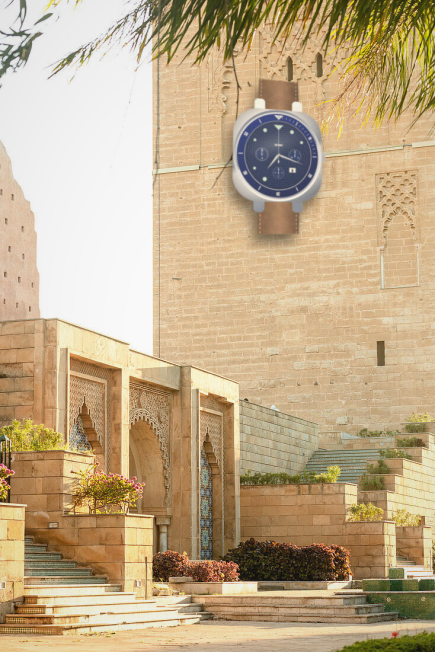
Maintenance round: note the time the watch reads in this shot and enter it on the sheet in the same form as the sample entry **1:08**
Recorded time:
**7:18**
